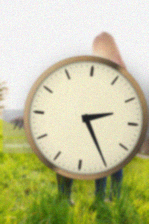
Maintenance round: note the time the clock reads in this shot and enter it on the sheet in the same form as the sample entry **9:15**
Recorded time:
**2:25**
